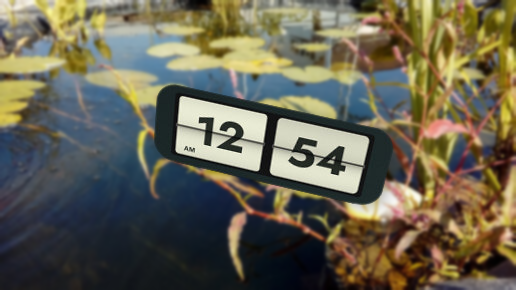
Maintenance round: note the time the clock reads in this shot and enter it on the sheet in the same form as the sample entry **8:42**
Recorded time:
**12:54**
